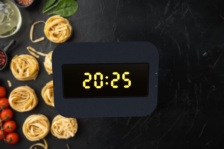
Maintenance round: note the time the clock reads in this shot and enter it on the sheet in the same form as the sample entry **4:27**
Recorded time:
**20:25**
